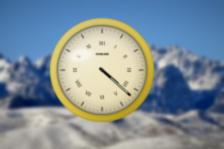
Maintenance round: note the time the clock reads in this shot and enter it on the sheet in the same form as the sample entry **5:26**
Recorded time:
**4:22**
